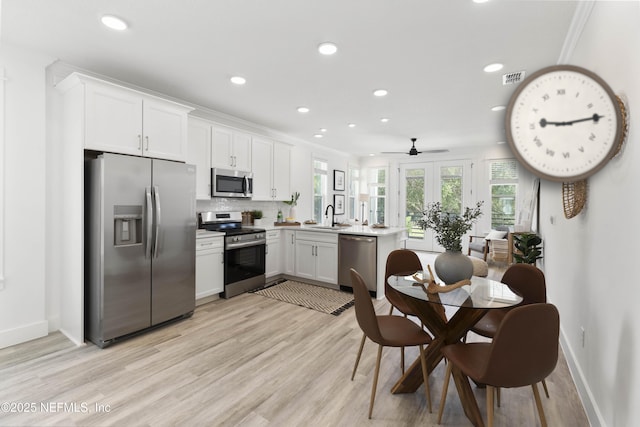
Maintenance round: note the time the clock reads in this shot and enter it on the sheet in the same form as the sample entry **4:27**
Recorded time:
**9:14**
